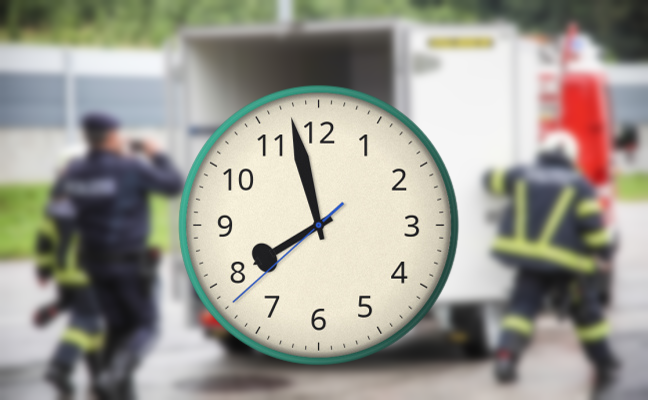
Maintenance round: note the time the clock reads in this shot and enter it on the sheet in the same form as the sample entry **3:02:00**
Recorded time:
**7:57:38**
